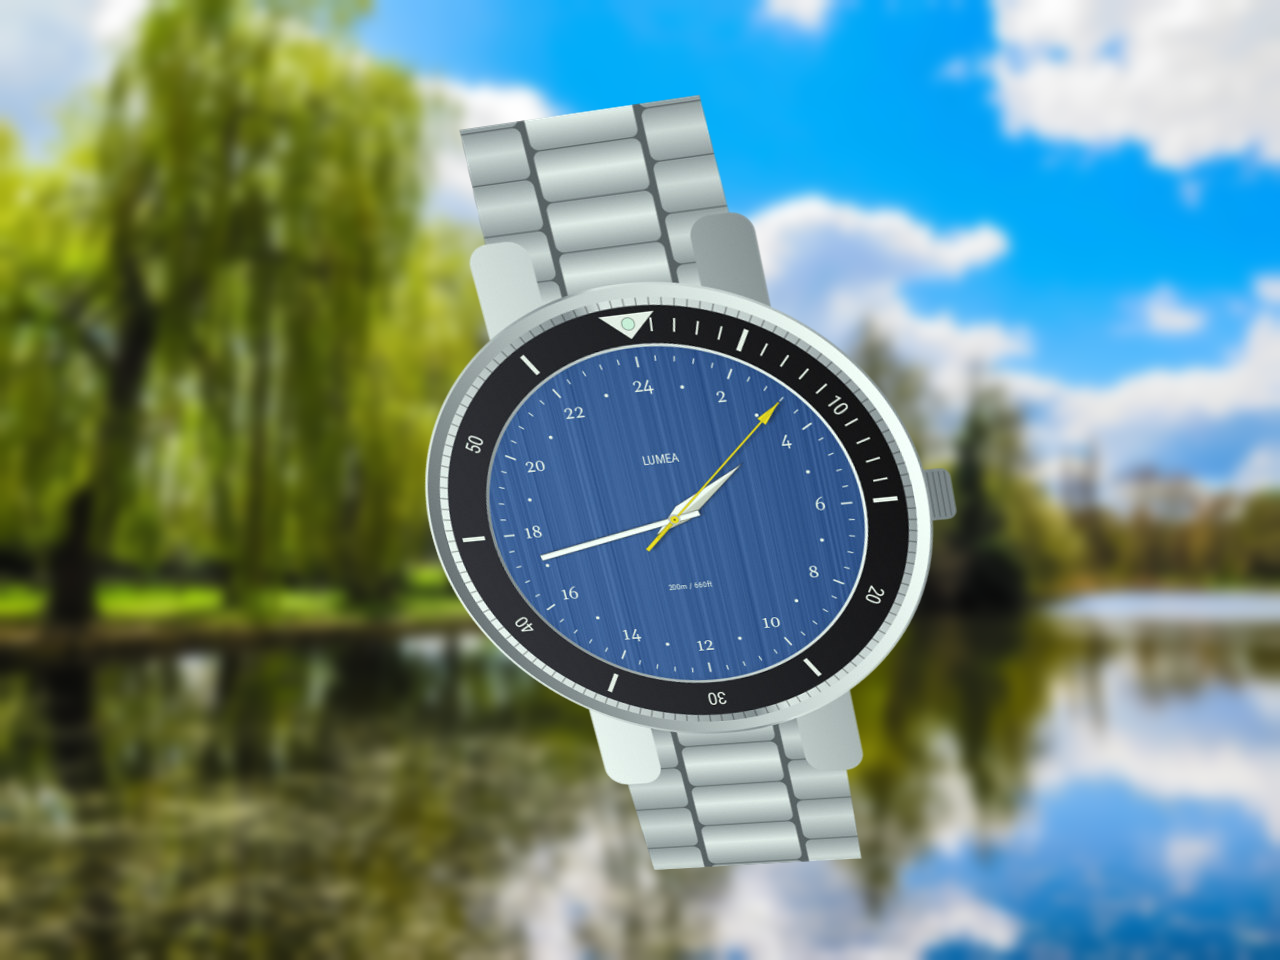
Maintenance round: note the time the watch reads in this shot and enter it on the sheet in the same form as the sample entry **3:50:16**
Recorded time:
**3:43:08**
